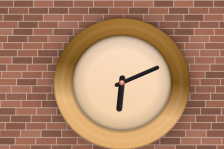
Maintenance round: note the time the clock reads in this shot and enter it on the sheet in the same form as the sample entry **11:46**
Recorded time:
**6:11**
